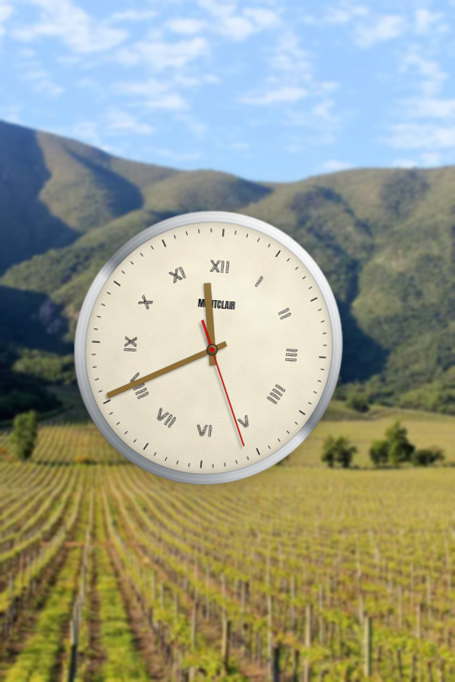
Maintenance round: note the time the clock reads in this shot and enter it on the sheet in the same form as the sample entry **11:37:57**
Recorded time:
**11:40:26**
